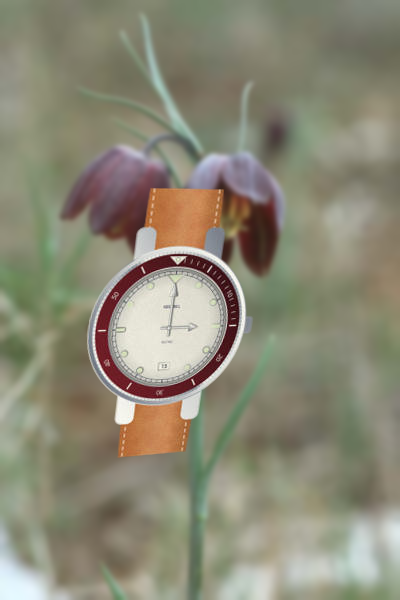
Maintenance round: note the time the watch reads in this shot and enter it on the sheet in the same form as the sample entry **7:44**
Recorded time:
**3:00**
